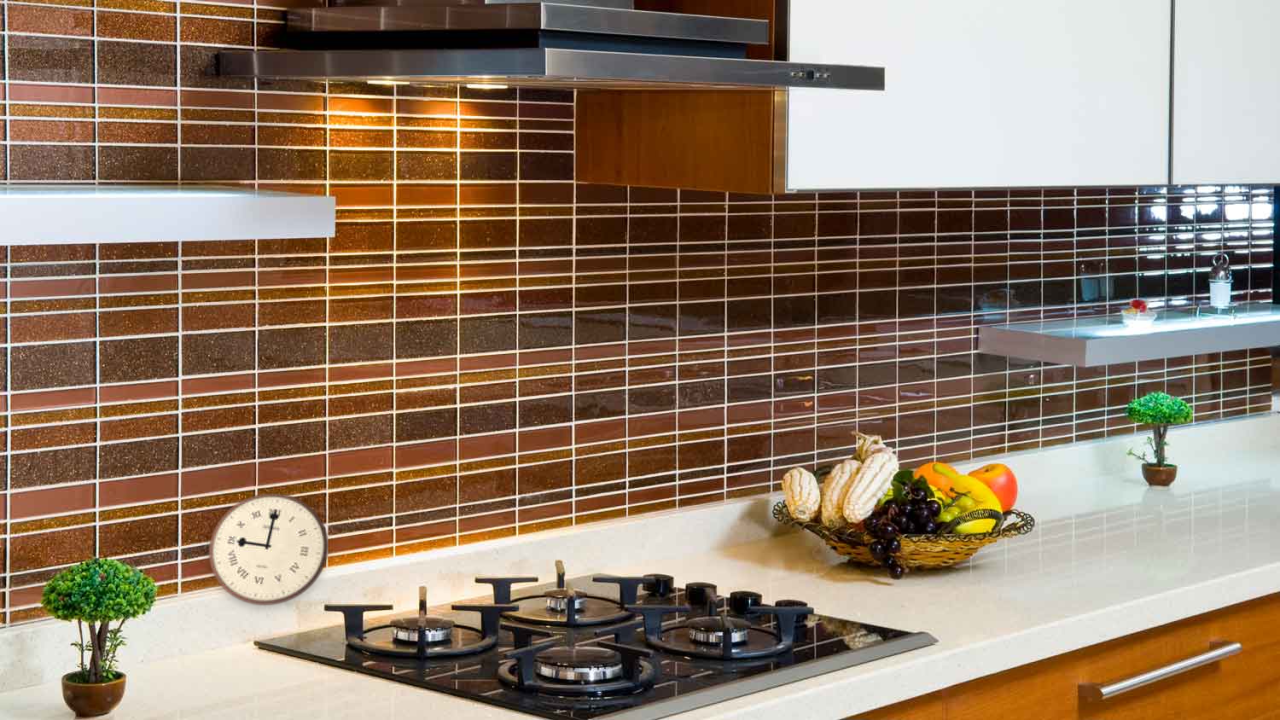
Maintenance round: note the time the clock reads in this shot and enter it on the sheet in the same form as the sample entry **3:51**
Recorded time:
**9:00**
